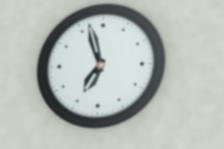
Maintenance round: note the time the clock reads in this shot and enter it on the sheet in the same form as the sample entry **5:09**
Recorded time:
**6:57**
